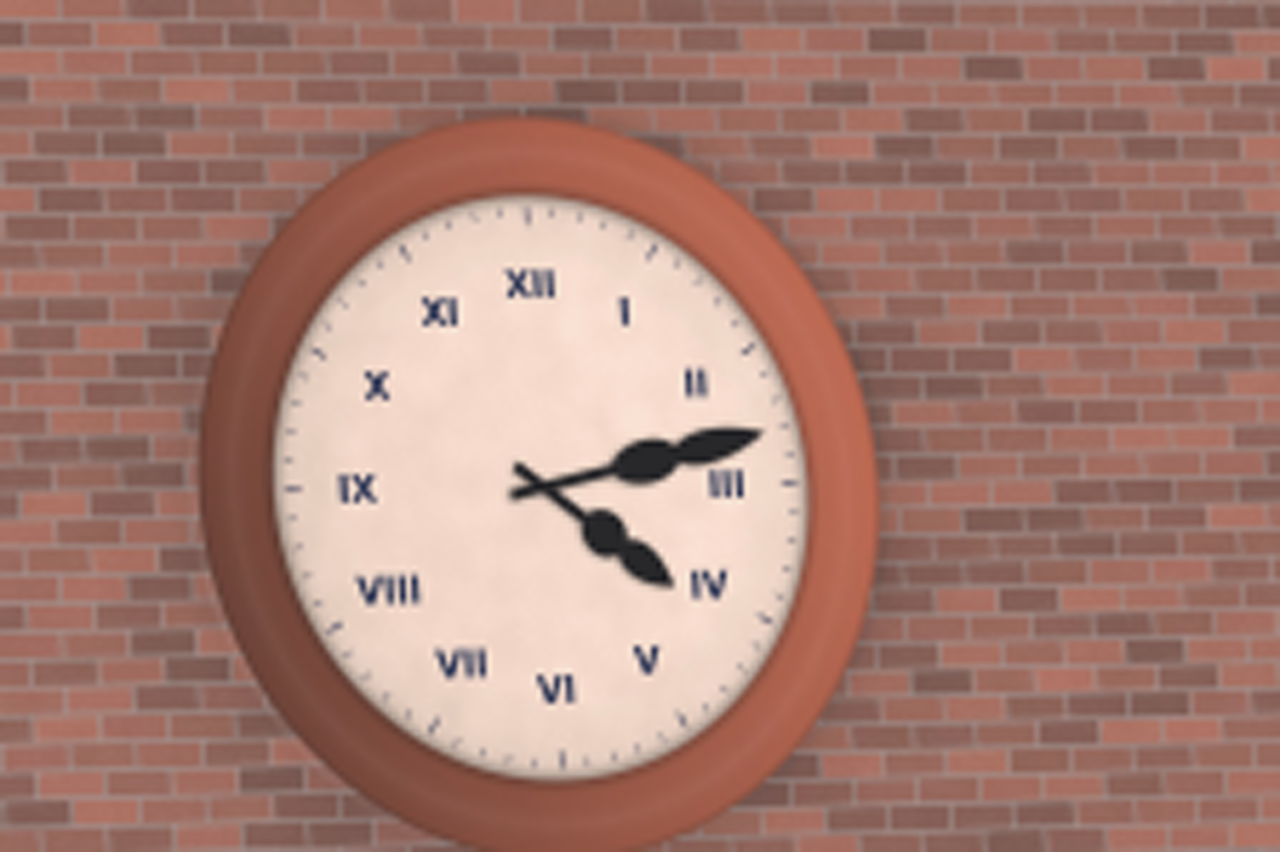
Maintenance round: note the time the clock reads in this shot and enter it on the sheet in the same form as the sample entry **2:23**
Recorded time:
**4:13**
